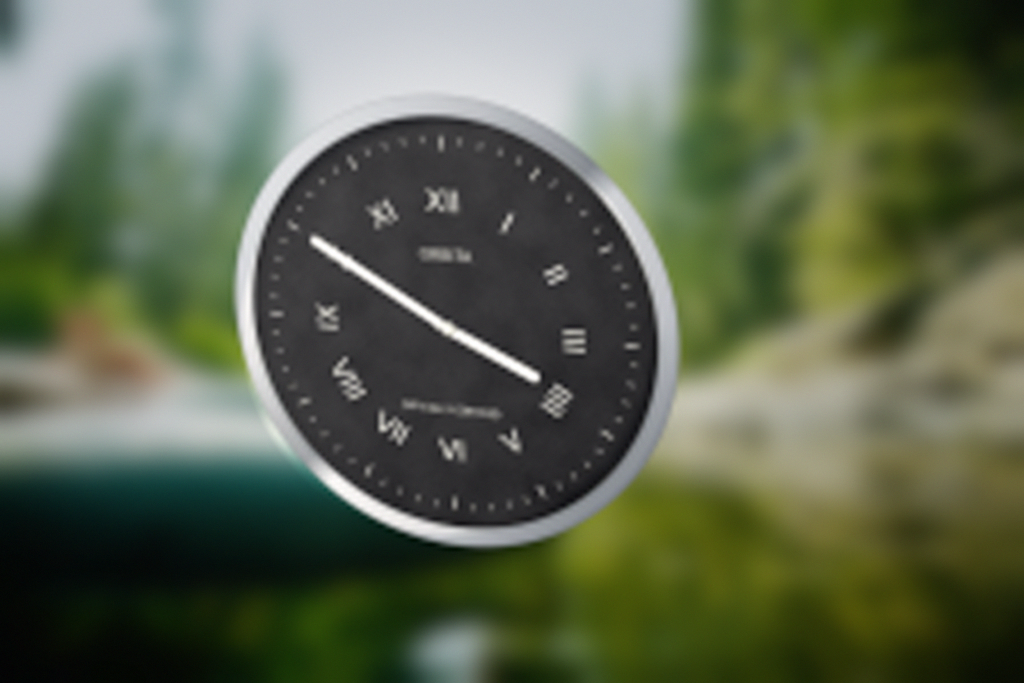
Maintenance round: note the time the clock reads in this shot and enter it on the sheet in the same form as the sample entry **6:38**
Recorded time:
**3:50**
